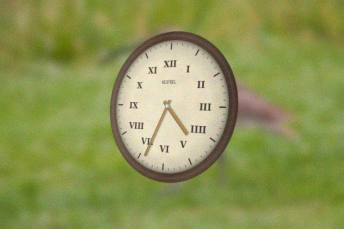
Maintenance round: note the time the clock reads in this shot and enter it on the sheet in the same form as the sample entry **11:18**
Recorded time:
**4:34**
